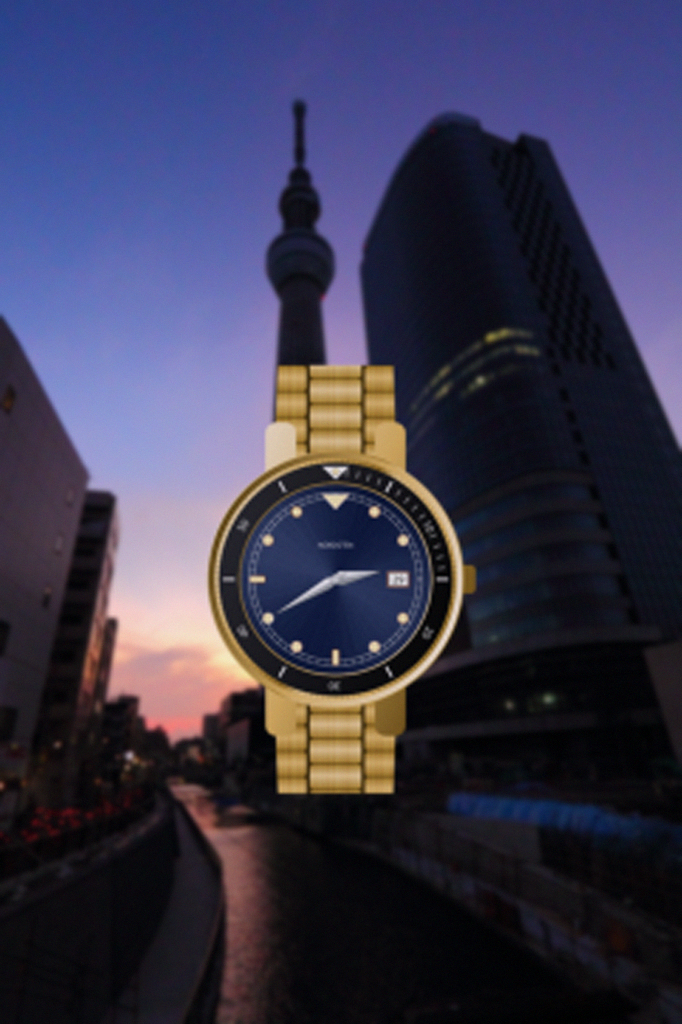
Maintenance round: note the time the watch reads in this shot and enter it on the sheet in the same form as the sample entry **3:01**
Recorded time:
**2:40**
